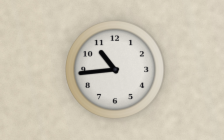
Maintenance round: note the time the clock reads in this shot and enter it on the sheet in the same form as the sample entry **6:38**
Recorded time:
**10:44**
